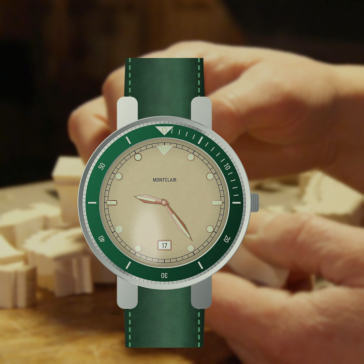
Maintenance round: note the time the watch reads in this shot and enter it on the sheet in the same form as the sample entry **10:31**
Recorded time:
**9:24**
